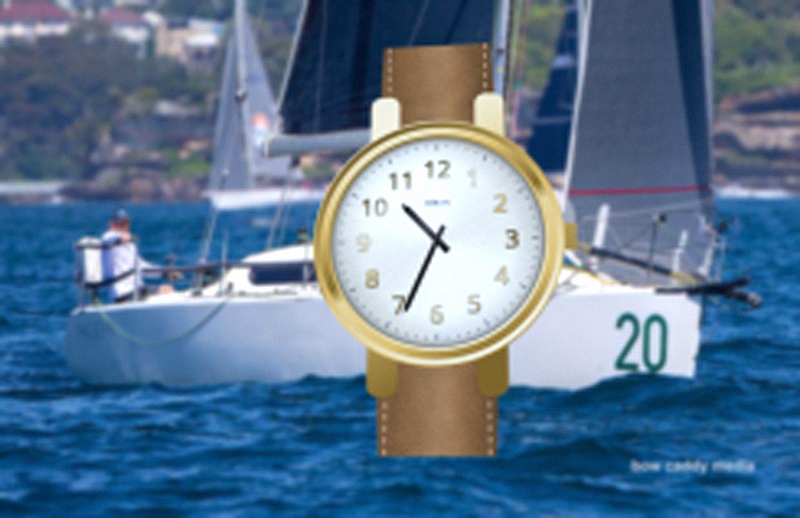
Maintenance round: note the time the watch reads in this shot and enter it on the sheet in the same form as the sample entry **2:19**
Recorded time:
**10:34**
